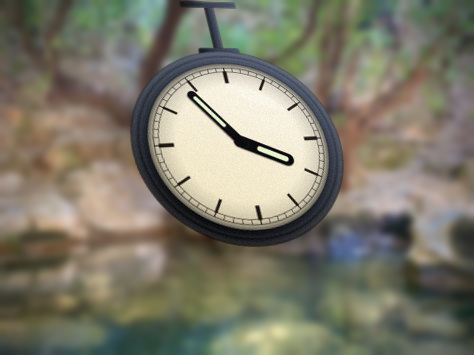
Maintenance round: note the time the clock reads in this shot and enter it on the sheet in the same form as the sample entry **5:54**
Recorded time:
**3:54**
